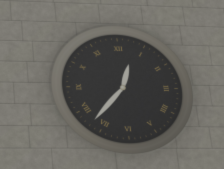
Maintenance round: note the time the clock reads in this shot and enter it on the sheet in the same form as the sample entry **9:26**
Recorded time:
**12:37**
